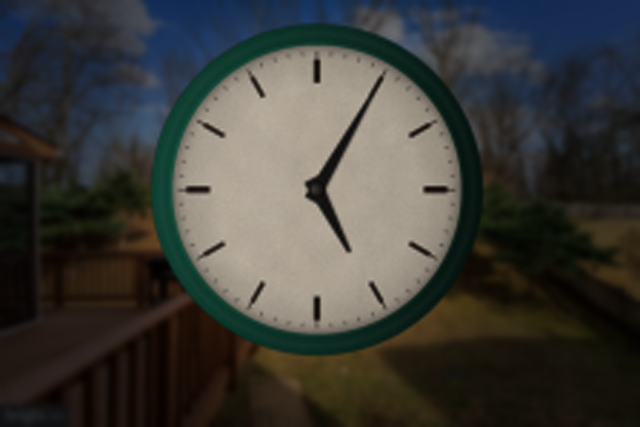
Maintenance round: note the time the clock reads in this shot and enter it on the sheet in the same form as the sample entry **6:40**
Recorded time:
**5:05**
